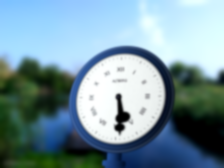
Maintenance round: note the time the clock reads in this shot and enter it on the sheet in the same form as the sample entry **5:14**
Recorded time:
**5:29**
